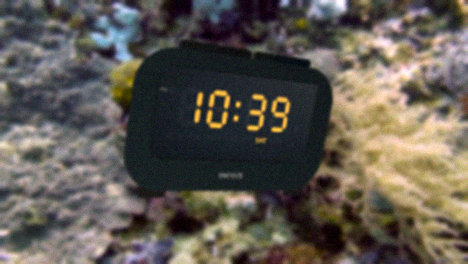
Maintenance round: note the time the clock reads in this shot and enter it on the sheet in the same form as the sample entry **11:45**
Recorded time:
**10:39**
